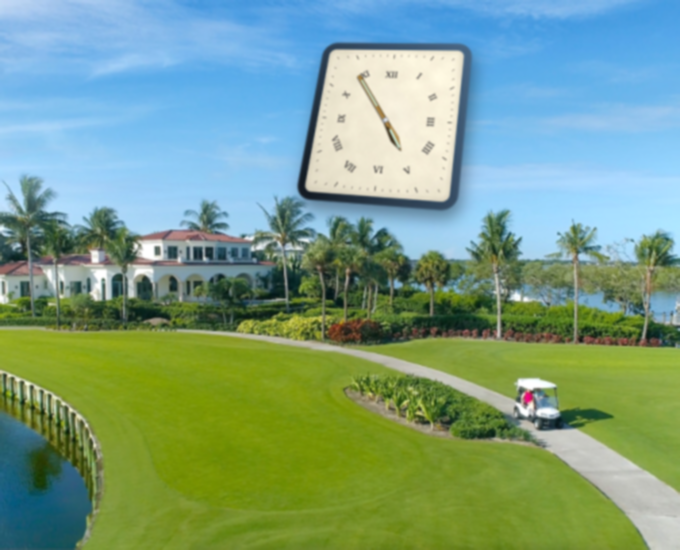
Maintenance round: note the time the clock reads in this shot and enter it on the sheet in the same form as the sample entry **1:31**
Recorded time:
**4:54**
